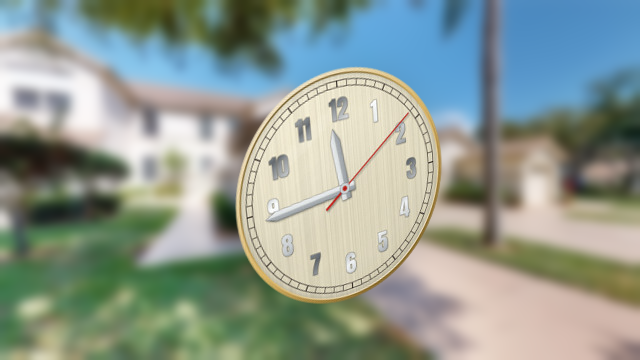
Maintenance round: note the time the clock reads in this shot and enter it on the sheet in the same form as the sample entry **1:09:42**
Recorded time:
**11:44:09**
